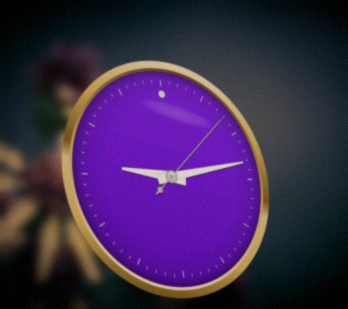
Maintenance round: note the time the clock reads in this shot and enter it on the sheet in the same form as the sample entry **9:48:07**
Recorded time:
**9:13:08**
